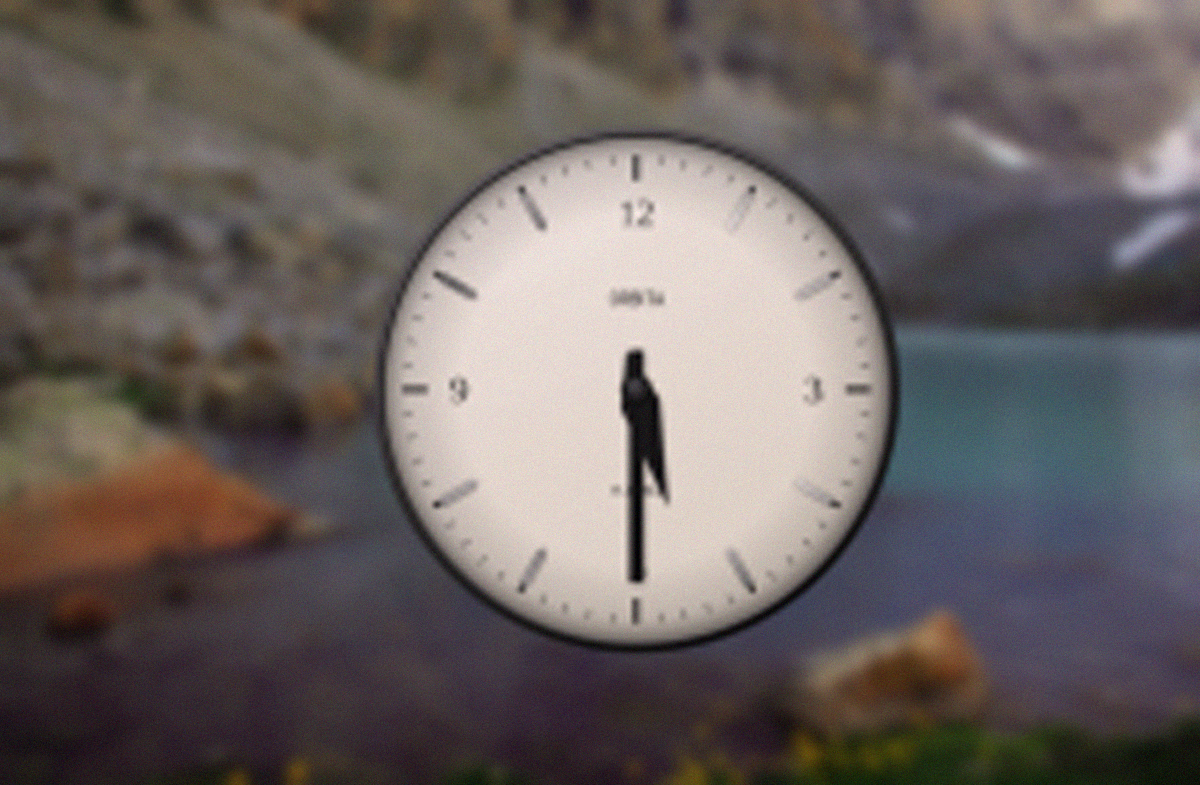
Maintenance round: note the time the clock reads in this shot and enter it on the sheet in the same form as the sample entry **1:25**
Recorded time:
**5:30**
